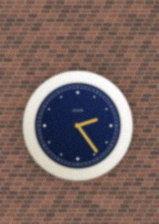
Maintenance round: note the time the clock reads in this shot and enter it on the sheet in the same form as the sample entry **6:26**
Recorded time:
**2:24**
